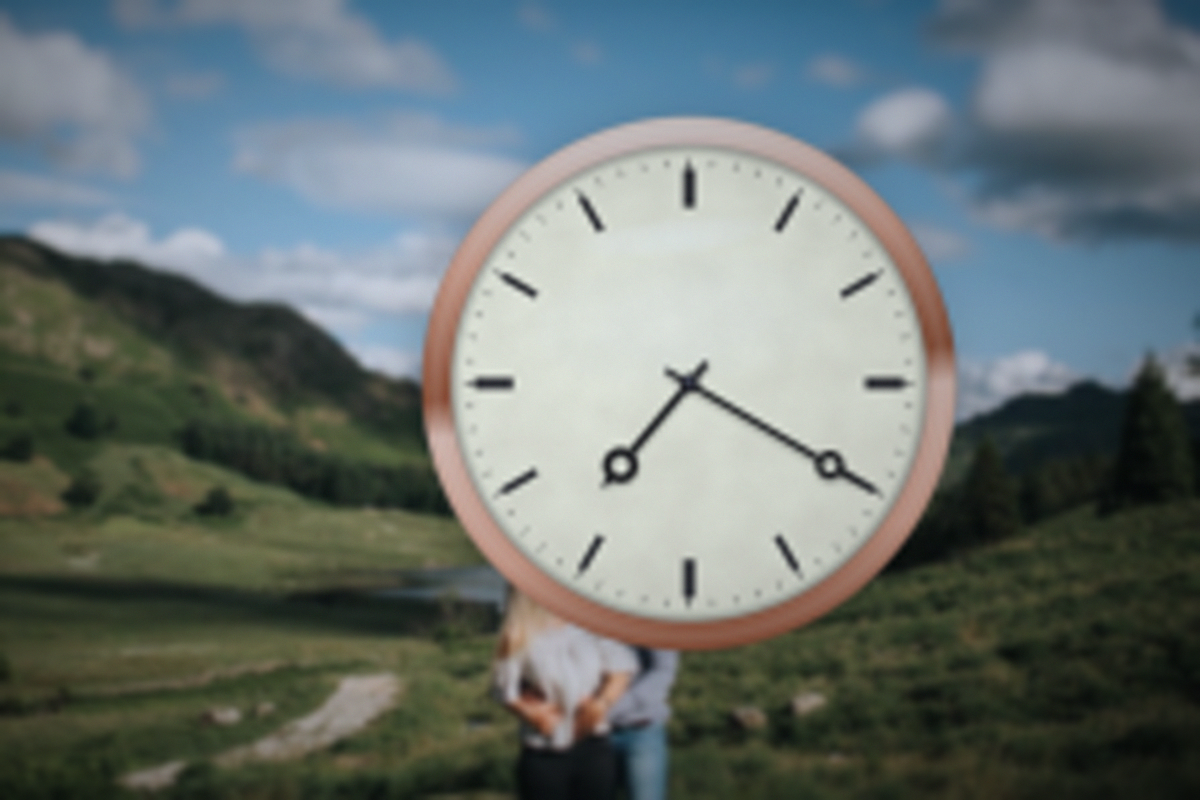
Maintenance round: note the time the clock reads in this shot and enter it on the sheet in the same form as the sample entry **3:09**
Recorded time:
**7:20**
